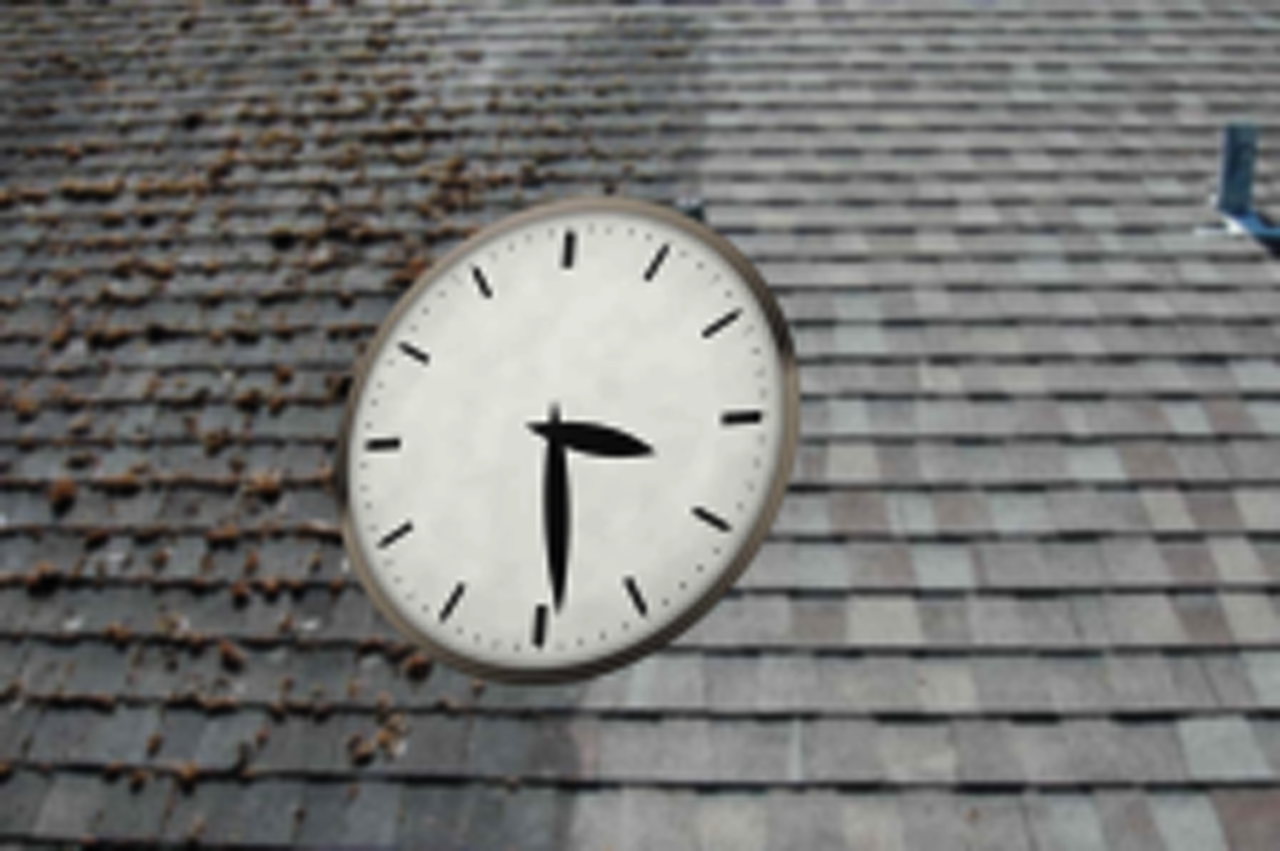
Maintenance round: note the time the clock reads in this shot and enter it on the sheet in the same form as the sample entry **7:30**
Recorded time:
**3:29**
